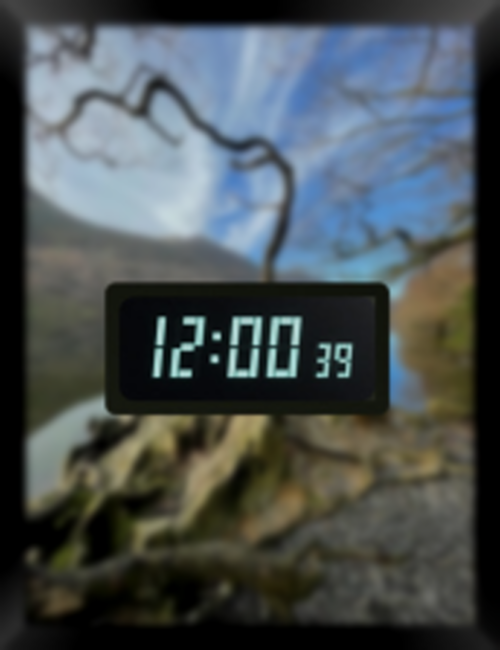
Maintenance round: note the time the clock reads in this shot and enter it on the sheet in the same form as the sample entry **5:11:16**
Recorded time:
**12:00:39**
